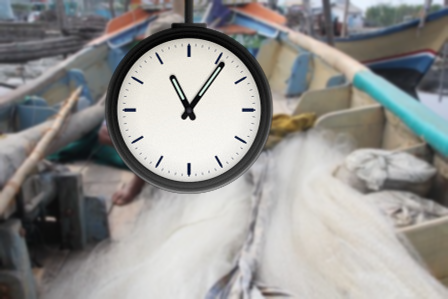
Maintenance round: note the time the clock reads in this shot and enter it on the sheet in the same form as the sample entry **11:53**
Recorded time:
**11:06**
